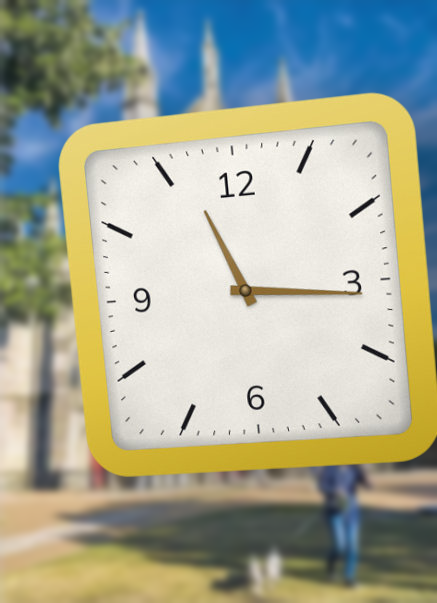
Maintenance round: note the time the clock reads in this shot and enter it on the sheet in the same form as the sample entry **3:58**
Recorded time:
**11:16**
